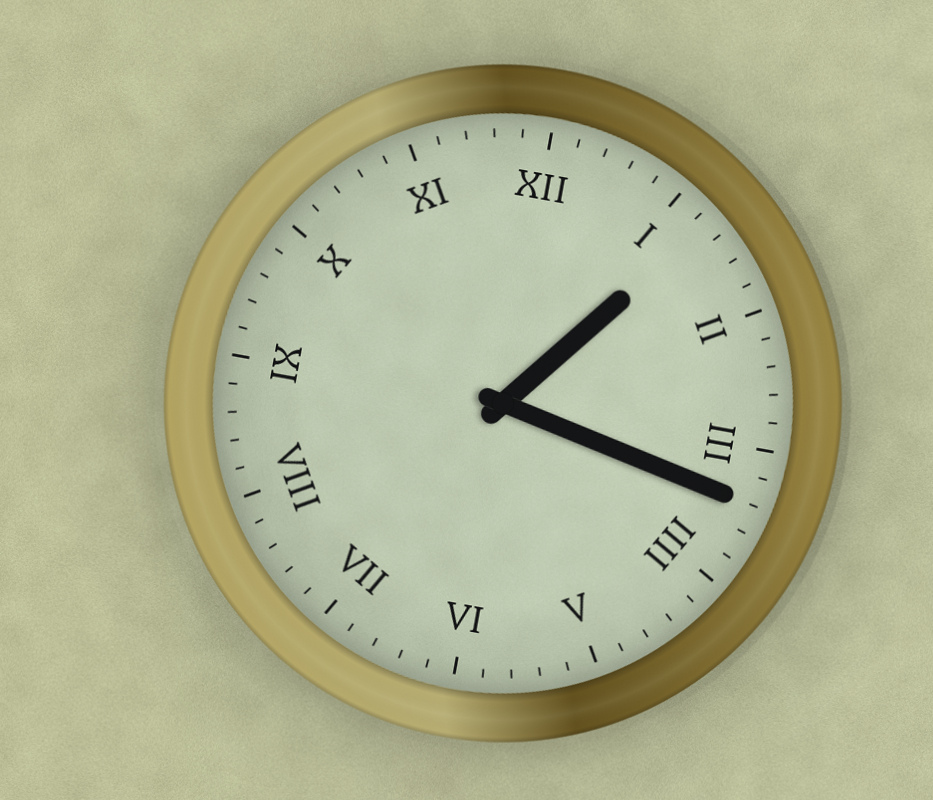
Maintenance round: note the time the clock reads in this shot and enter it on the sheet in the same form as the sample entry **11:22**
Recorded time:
**1:17**
